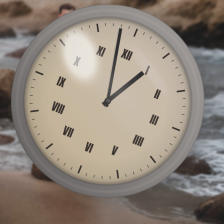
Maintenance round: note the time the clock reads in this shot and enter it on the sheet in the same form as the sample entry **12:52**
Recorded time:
**12:58**
